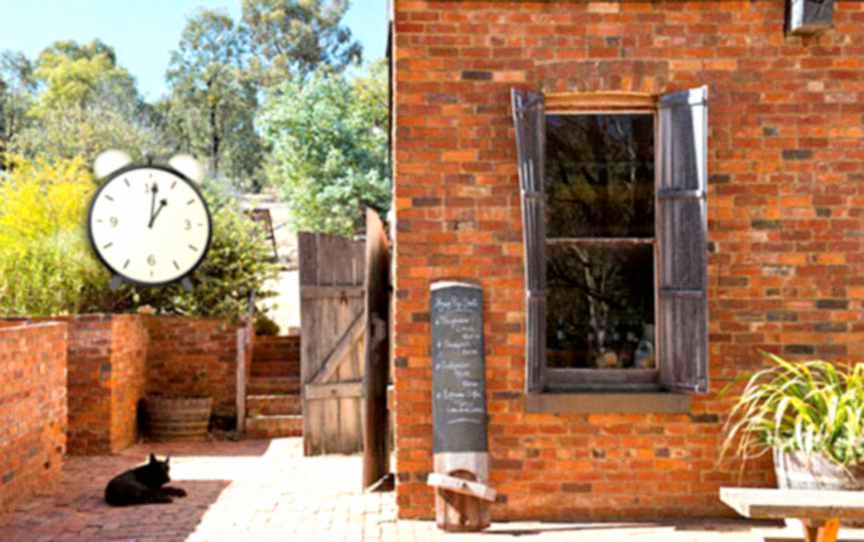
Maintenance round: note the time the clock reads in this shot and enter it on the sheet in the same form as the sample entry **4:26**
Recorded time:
**1:01**
